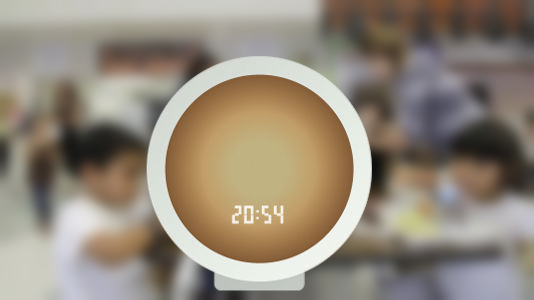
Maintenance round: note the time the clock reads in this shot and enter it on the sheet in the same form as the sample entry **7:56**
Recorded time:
**20:54**
